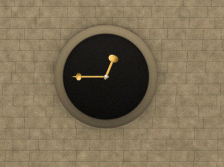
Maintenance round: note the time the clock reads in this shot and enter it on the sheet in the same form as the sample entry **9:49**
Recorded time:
**12:45**
